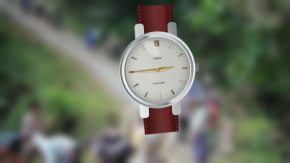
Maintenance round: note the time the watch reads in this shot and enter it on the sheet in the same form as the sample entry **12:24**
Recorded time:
**2:45**
